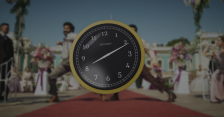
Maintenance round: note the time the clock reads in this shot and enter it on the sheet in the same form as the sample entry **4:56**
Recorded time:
**8:11**
